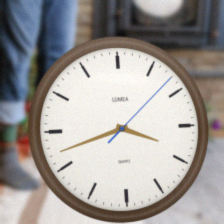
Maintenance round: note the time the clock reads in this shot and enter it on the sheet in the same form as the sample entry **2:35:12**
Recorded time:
**3:42:08**
